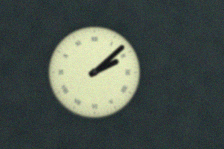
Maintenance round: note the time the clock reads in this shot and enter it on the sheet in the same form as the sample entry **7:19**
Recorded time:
**2:08**
